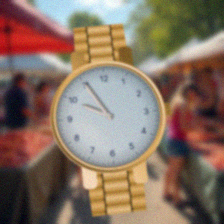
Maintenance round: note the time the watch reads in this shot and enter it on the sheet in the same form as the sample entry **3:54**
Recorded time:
**9:55**
